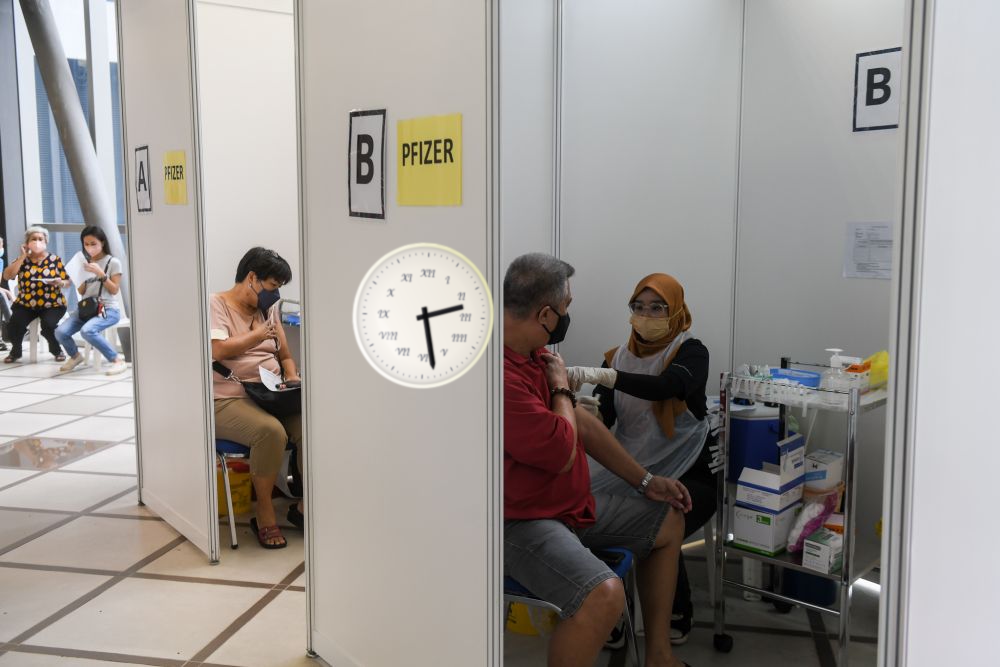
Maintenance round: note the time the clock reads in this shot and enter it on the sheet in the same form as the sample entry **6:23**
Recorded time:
**2:28**
